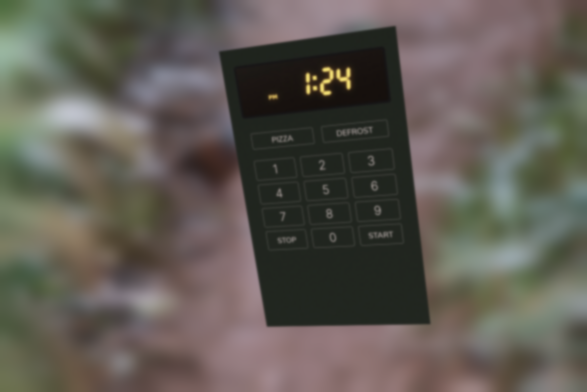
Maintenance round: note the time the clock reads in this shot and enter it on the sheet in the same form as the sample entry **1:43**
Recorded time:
**1:24**
